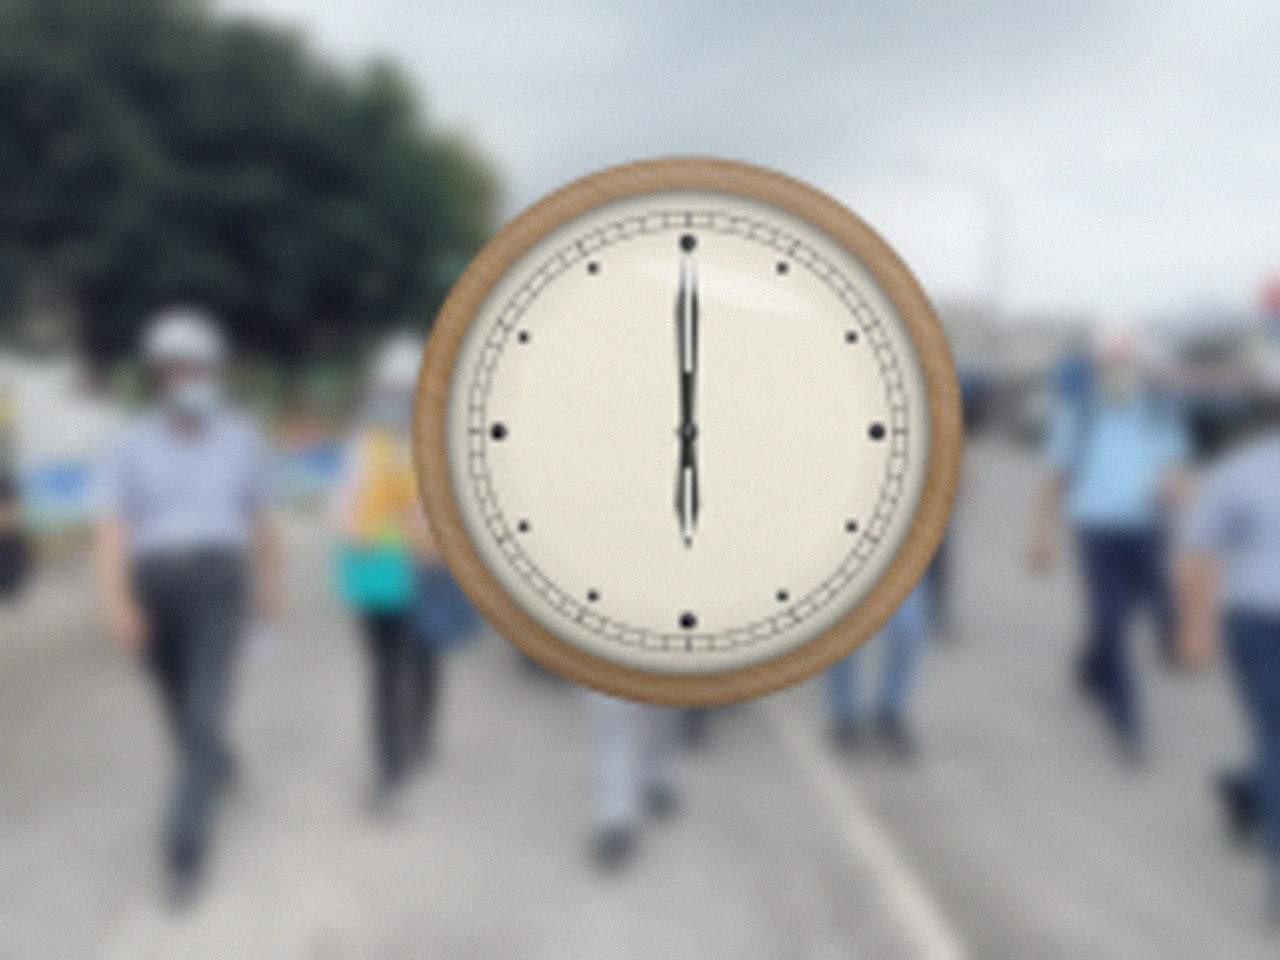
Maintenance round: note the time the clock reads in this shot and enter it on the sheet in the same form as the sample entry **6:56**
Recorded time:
**6:00**
